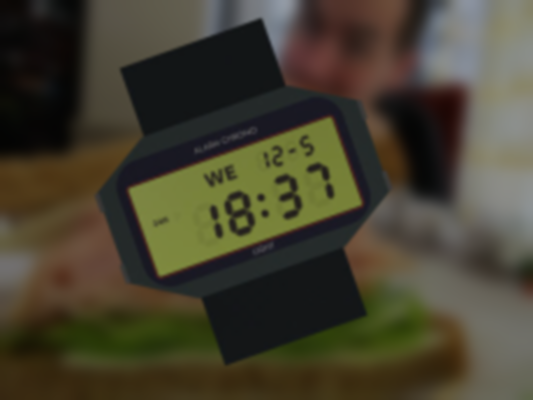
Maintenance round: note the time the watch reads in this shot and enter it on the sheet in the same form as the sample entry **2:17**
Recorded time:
**18:37**
